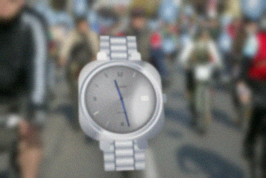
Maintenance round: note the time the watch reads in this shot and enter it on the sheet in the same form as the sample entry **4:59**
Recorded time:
**11:28**
